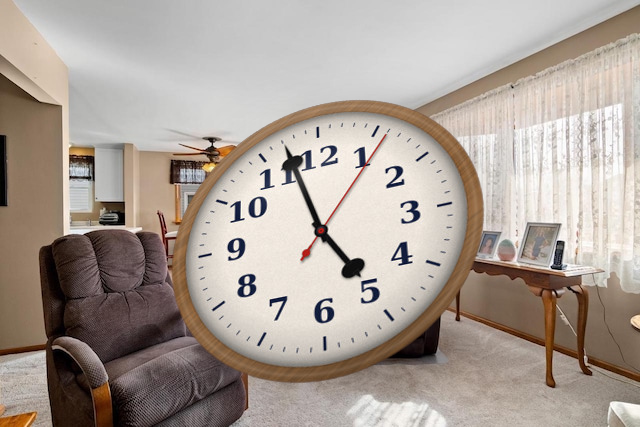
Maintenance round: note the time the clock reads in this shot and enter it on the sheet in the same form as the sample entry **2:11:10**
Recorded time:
**4:57:06**
